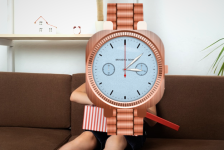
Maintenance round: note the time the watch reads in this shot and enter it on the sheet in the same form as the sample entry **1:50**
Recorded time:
**3:08**
